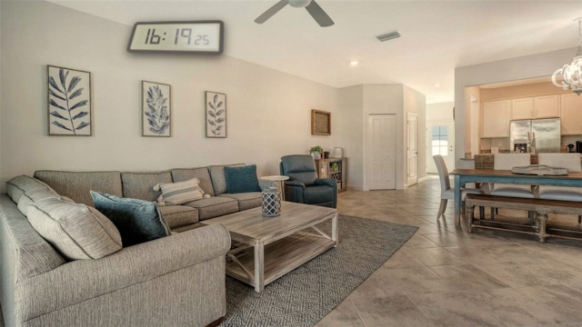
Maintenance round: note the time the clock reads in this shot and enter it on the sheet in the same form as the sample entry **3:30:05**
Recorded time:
**16:19:25**
